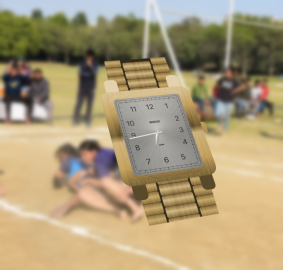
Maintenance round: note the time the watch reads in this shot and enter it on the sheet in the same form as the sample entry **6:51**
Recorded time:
**6:44**
